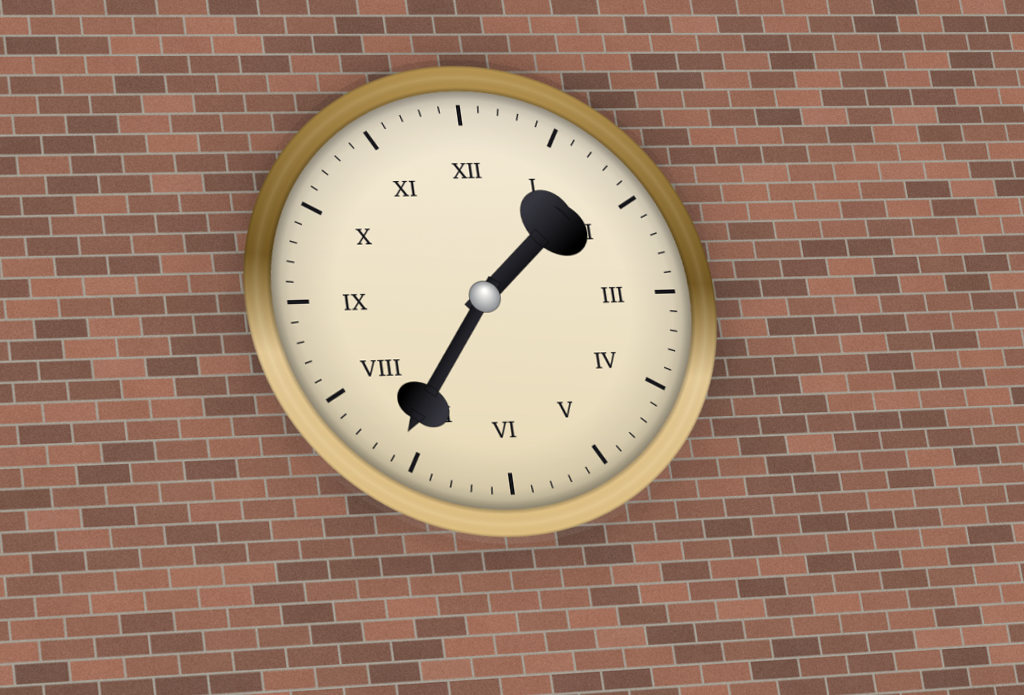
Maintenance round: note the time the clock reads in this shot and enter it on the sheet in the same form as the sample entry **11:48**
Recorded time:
**1:36**
